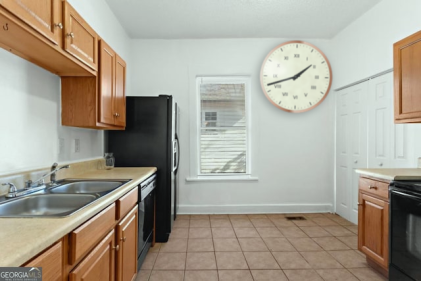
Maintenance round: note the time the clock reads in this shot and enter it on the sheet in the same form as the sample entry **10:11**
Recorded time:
**1:42**
